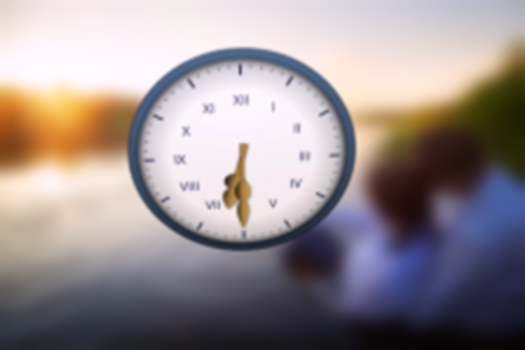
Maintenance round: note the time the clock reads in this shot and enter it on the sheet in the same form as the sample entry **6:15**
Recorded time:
**6:30**
